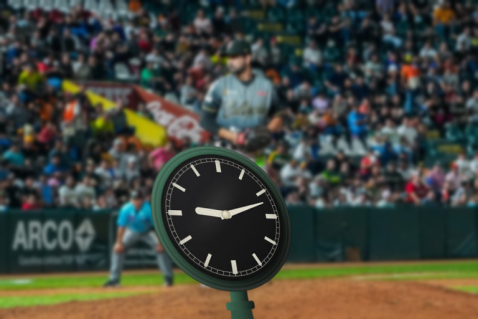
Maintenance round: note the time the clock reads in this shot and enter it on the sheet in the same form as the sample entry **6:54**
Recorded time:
**9:12**
